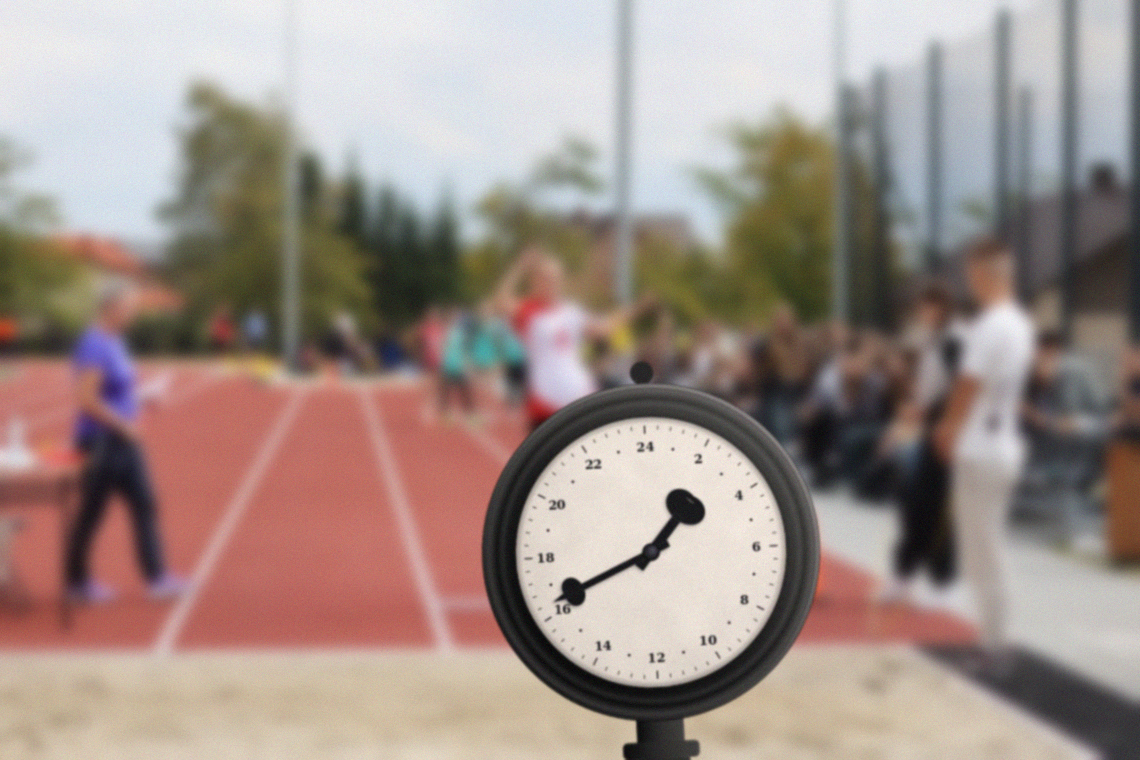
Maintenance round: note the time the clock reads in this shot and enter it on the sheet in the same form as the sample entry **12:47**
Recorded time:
**2:41**
